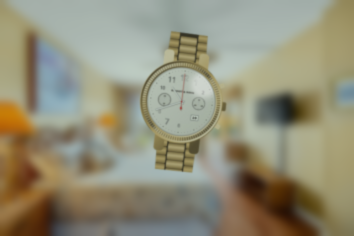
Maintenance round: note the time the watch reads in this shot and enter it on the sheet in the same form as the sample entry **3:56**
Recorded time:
**10:41**
